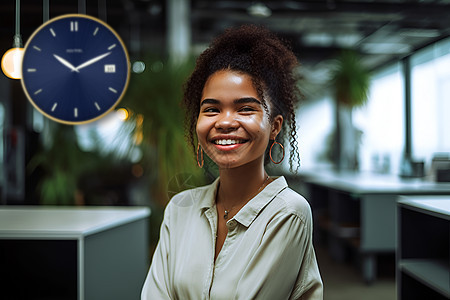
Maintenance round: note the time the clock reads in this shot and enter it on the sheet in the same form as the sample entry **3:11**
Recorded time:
**10:11**
